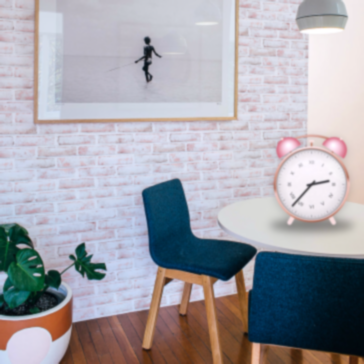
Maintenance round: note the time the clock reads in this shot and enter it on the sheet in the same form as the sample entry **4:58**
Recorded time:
**2:37**
